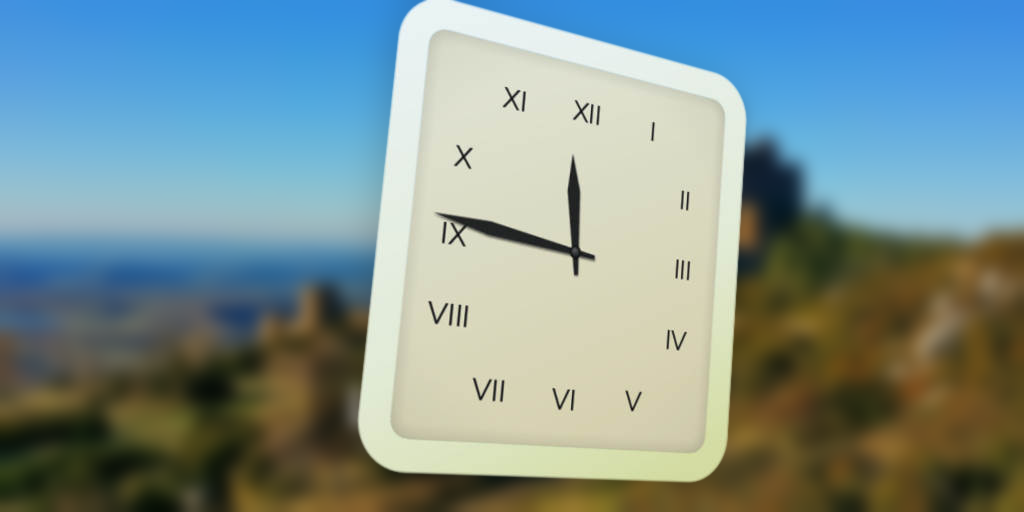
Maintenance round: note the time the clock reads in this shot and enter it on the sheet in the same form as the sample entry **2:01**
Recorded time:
**11:46**
